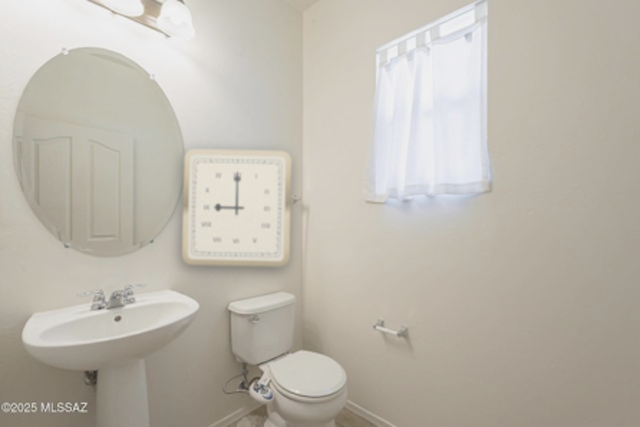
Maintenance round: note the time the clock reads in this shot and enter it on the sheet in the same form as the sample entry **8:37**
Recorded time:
**9:00**
